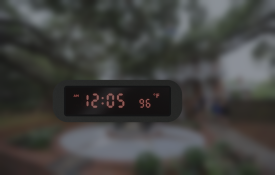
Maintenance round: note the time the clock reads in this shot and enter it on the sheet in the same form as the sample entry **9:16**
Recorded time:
**12:05**
